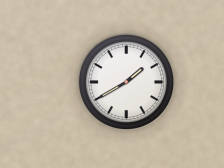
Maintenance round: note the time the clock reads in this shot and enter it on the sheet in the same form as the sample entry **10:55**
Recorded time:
**1:40**
